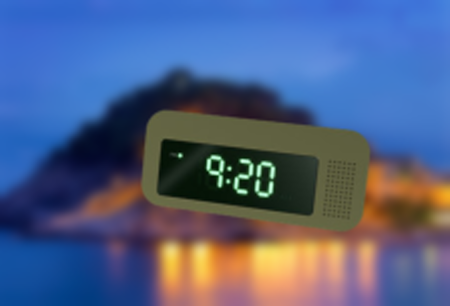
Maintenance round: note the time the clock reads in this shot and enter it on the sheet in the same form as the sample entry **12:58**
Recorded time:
**9:20**
